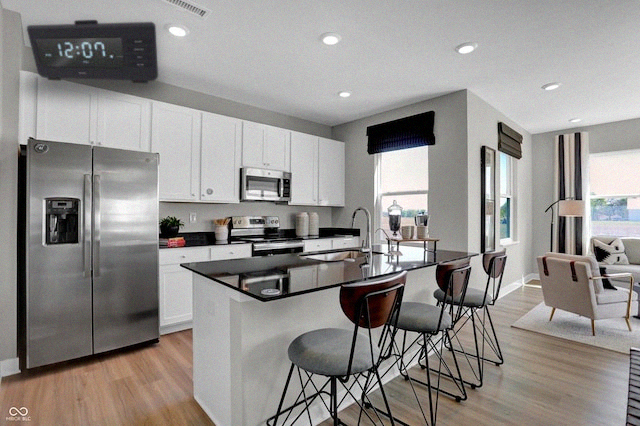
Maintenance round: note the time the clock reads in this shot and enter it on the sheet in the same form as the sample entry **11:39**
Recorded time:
**12:07**
